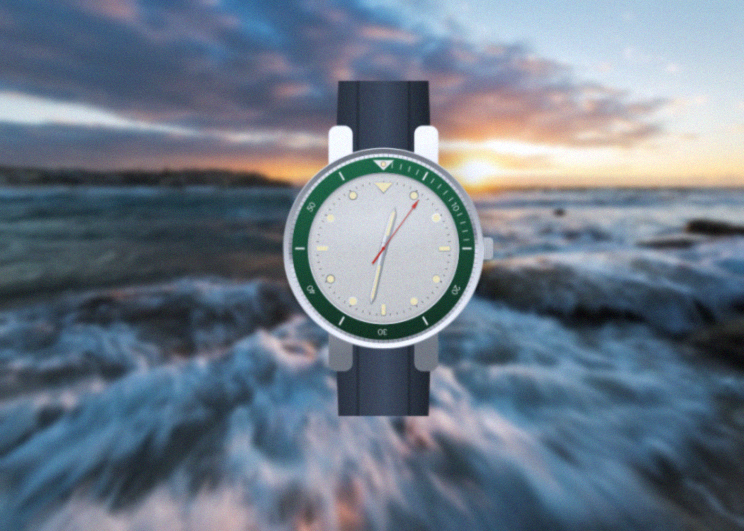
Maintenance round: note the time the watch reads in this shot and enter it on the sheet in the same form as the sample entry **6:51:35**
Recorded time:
**12:32:06**
